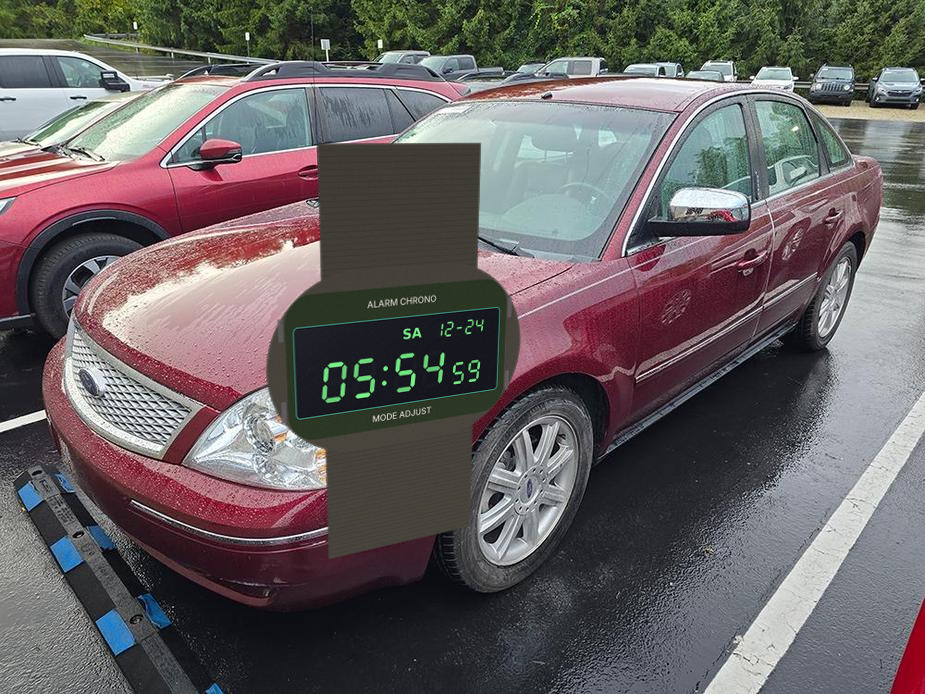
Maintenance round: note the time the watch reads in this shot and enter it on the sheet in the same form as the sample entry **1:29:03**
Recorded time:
**5:54:59**
